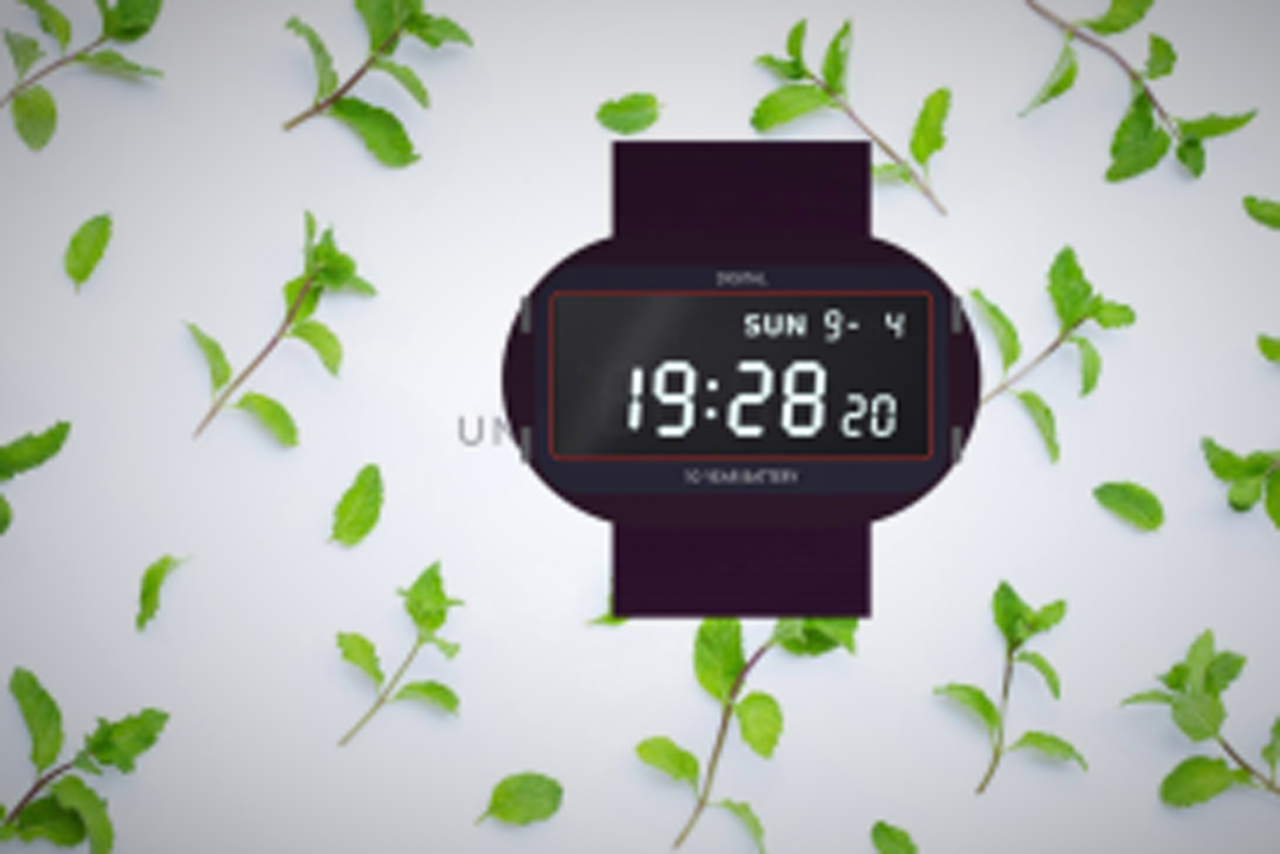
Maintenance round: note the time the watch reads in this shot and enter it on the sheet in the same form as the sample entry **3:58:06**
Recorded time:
**19:28:20**
